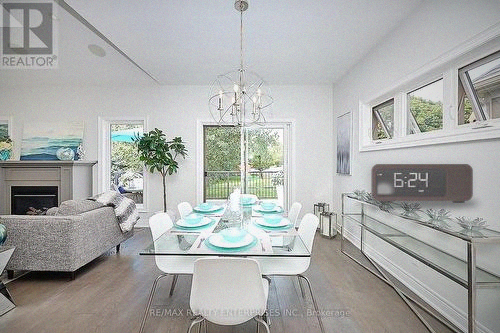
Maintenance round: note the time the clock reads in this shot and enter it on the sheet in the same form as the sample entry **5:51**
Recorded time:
**6:24**
